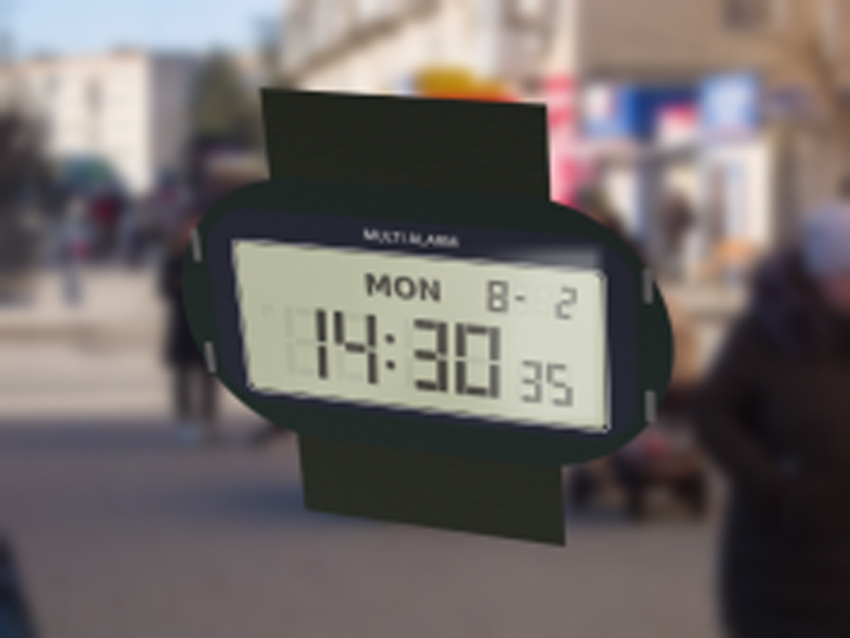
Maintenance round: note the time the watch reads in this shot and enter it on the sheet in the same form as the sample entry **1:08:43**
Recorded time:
**14:30:35**
